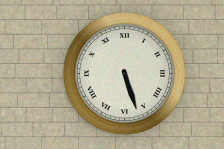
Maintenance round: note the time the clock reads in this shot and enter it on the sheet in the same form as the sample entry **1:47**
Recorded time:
**5:27**
